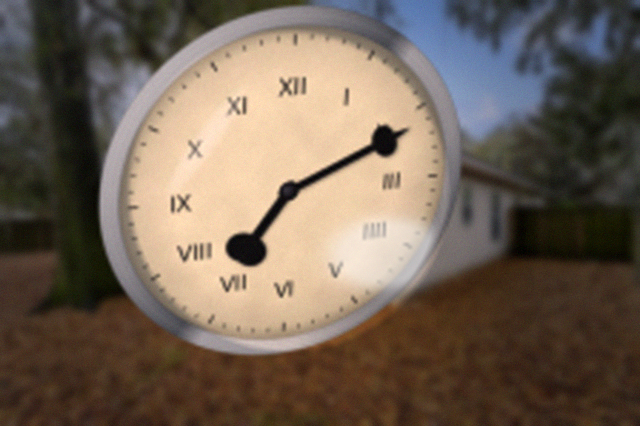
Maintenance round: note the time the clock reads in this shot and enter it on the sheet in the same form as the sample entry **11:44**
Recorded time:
**7:11**
